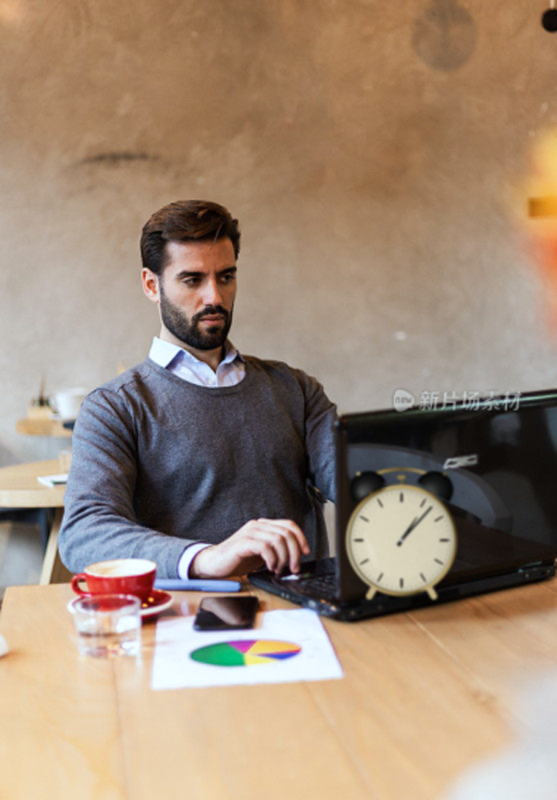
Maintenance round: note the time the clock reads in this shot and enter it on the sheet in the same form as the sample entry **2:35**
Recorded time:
**1:07**
